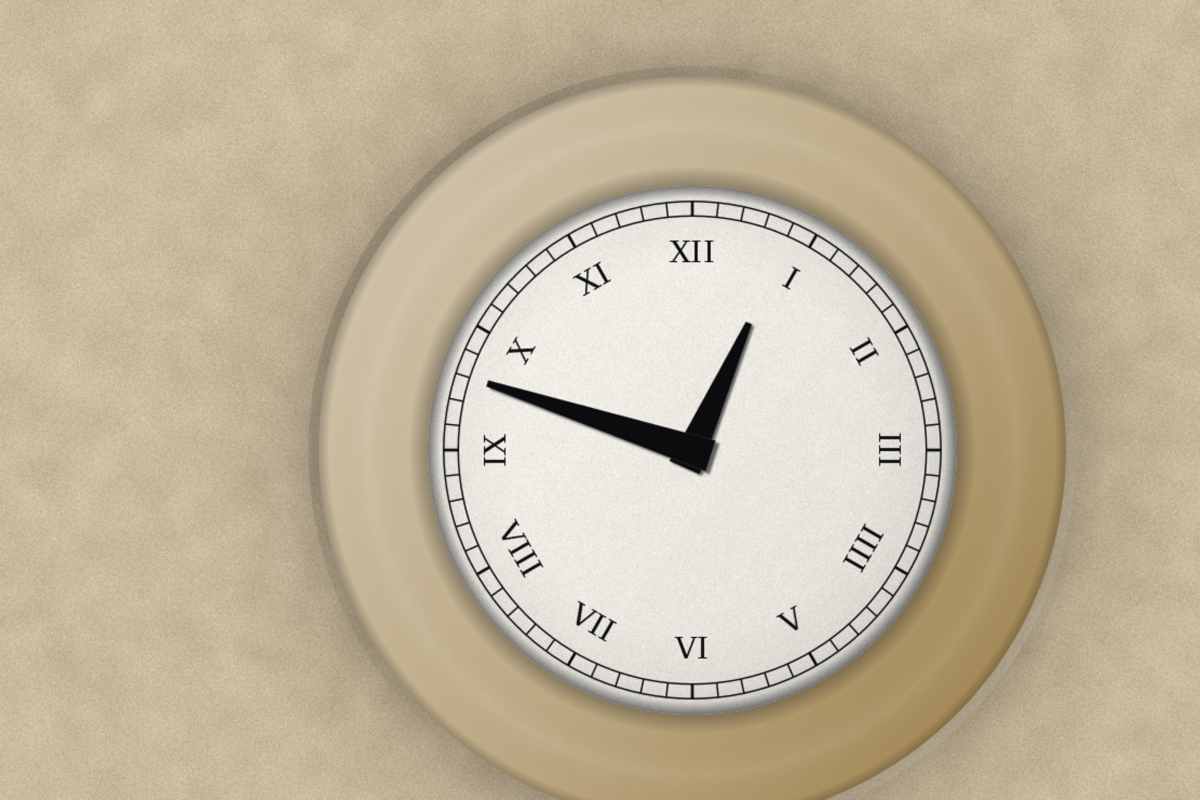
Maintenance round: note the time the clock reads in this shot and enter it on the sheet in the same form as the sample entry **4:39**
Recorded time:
**12:48**
